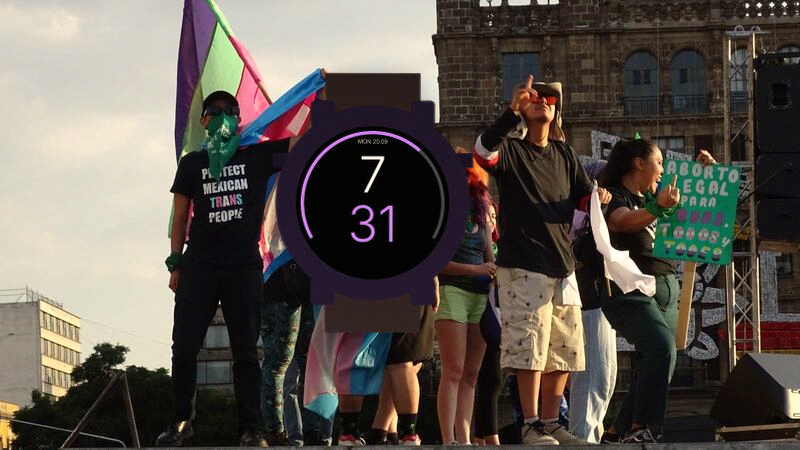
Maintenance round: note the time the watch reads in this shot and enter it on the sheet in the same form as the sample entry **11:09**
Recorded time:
**7:31**
